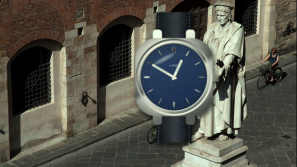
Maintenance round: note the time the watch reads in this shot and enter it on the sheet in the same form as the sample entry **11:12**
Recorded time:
**12:50**
